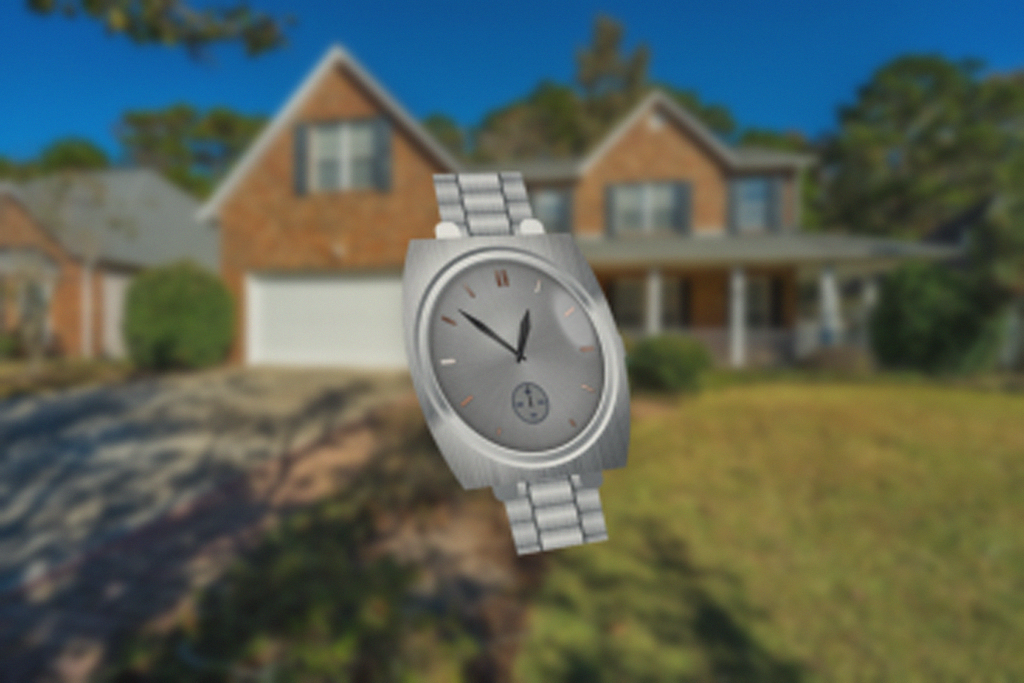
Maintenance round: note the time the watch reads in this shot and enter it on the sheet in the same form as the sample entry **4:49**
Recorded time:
**12:52**
